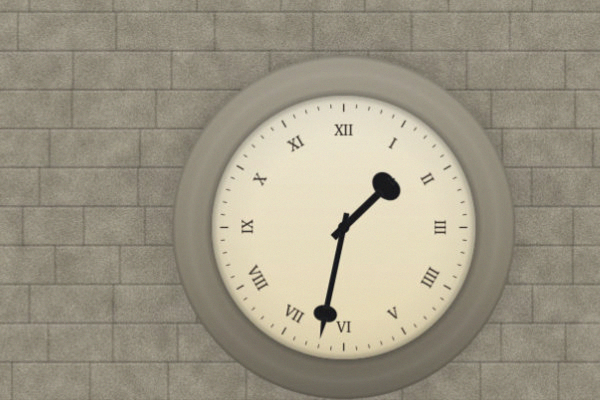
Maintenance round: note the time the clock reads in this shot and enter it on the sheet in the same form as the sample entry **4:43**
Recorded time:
**1:32**
